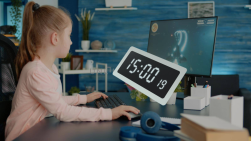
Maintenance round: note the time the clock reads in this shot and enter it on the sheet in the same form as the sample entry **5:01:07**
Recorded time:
**15:00:19**
